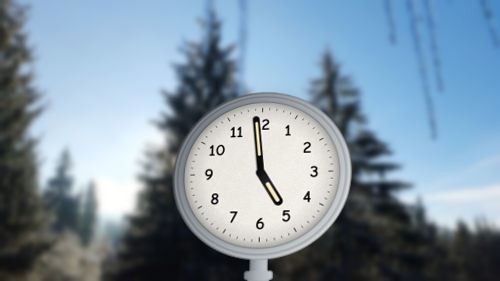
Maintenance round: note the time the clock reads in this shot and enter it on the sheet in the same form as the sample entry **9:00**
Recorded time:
**4:59**
